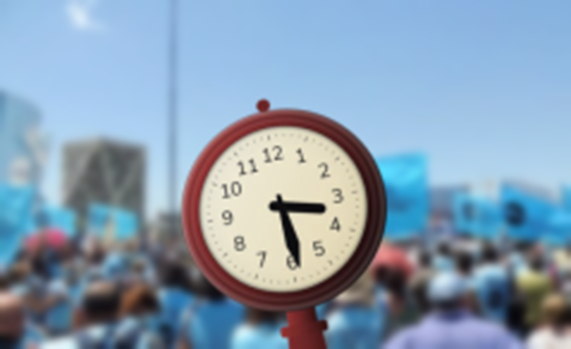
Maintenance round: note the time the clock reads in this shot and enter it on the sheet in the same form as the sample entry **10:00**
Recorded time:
**3:29**
